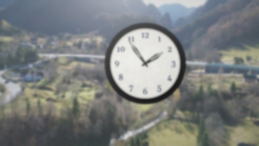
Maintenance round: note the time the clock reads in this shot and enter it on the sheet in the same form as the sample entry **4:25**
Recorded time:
**1:54**
